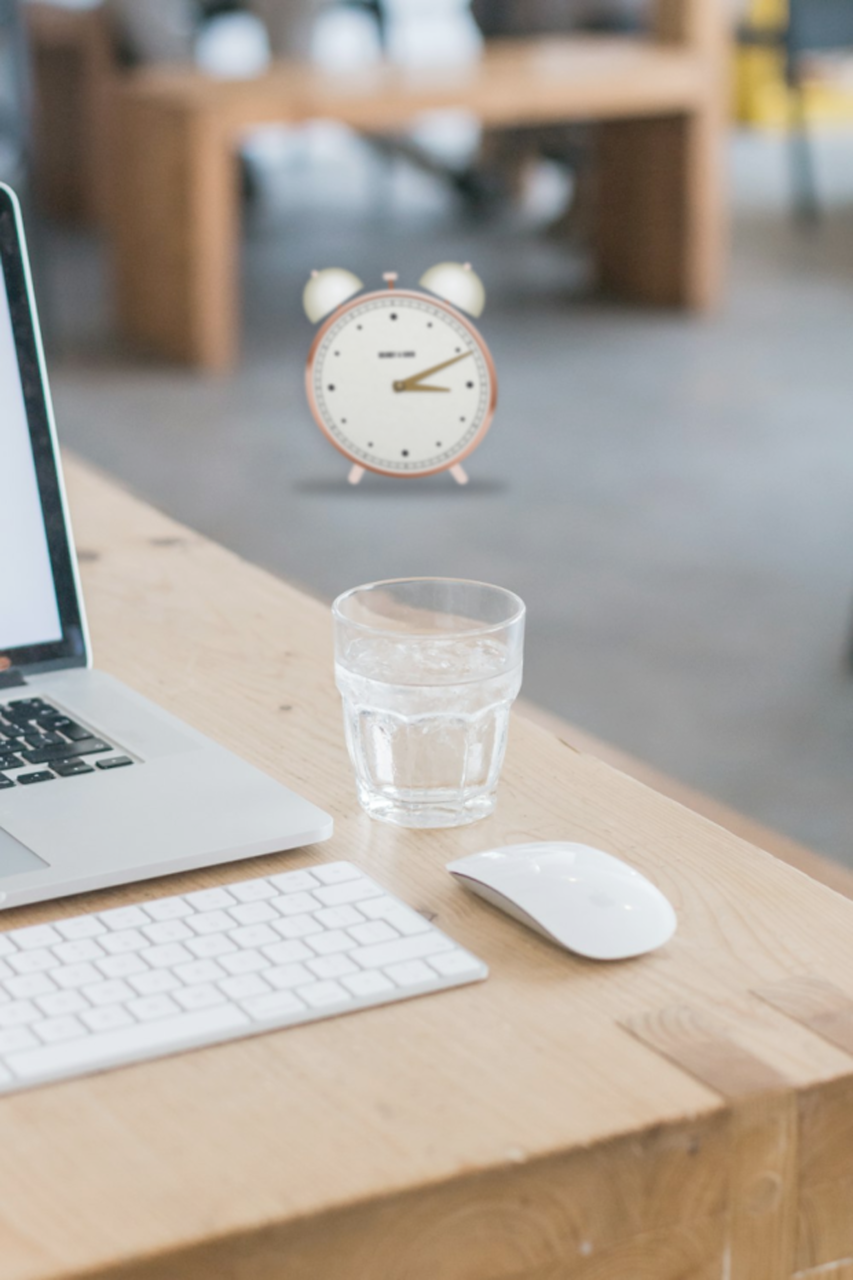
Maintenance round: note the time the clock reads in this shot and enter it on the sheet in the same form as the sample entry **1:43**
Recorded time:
**3:11**
